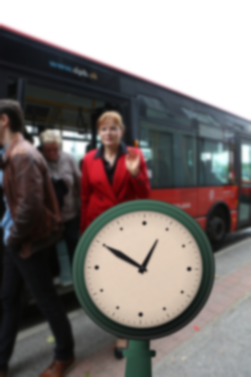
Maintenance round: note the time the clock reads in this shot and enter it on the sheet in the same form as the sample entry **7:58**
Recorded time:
**12:50**
